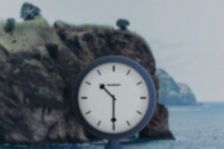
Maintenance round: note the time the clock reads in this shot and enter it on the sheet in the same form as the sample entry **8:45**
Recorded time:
**10:30**
